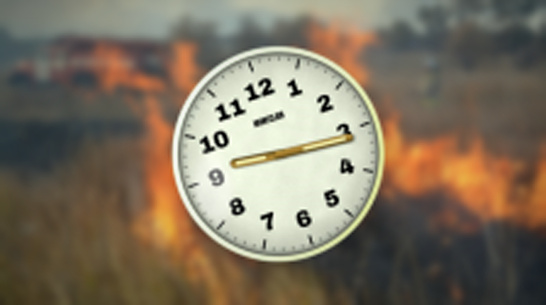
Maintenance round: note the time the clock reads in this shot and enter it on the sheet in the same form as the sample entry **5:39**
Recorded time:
**9:16**
